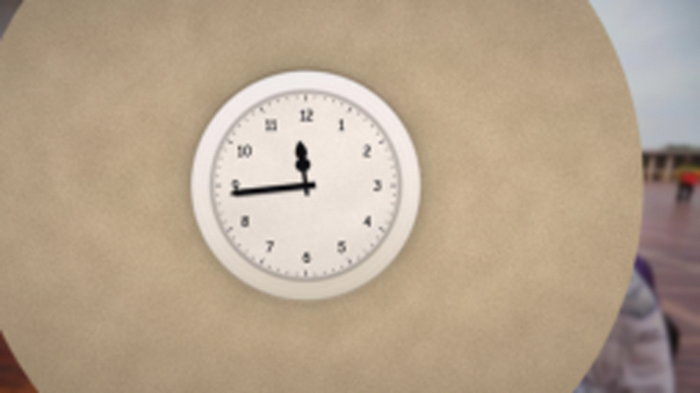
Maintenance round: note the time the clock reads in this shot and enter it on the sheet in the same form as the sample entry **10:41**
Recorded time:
**11:44**
